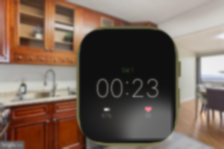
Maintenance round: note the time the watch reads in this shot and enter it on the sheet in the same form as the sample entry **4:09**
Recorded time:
**0:23**
